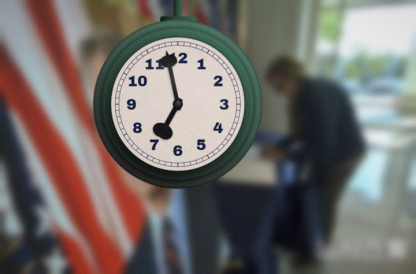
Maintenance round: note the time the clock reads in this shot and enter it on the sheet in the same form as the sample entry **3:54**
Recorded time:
**6:58**
